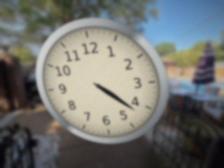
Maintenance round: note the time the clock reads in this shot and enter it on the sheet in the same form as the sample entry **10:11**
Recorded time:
**4:22**
